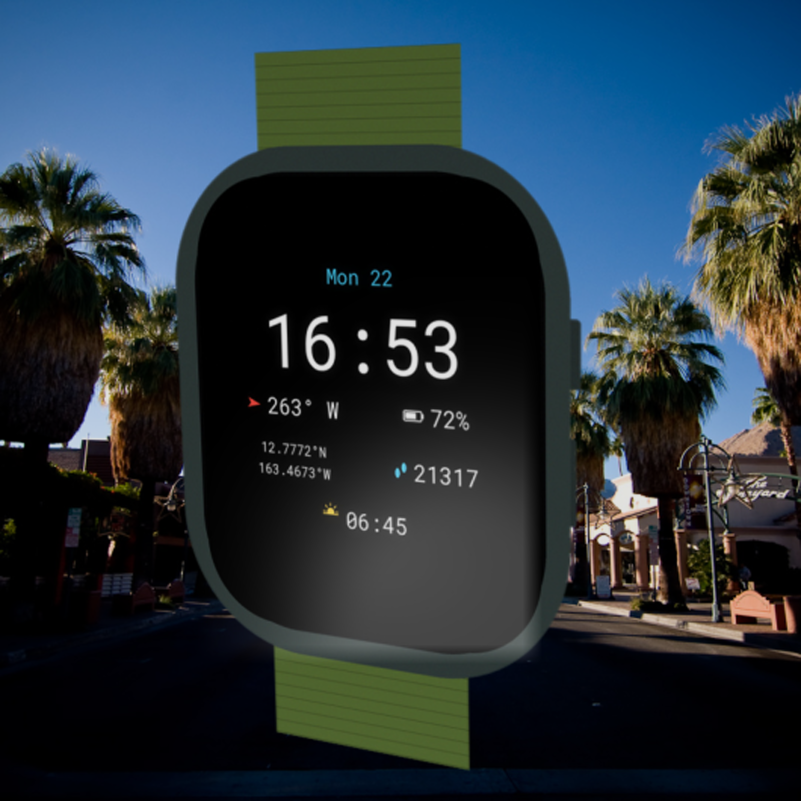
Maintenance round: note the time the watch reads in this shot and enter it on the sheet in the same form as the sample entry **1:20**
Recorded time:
**16:53**
